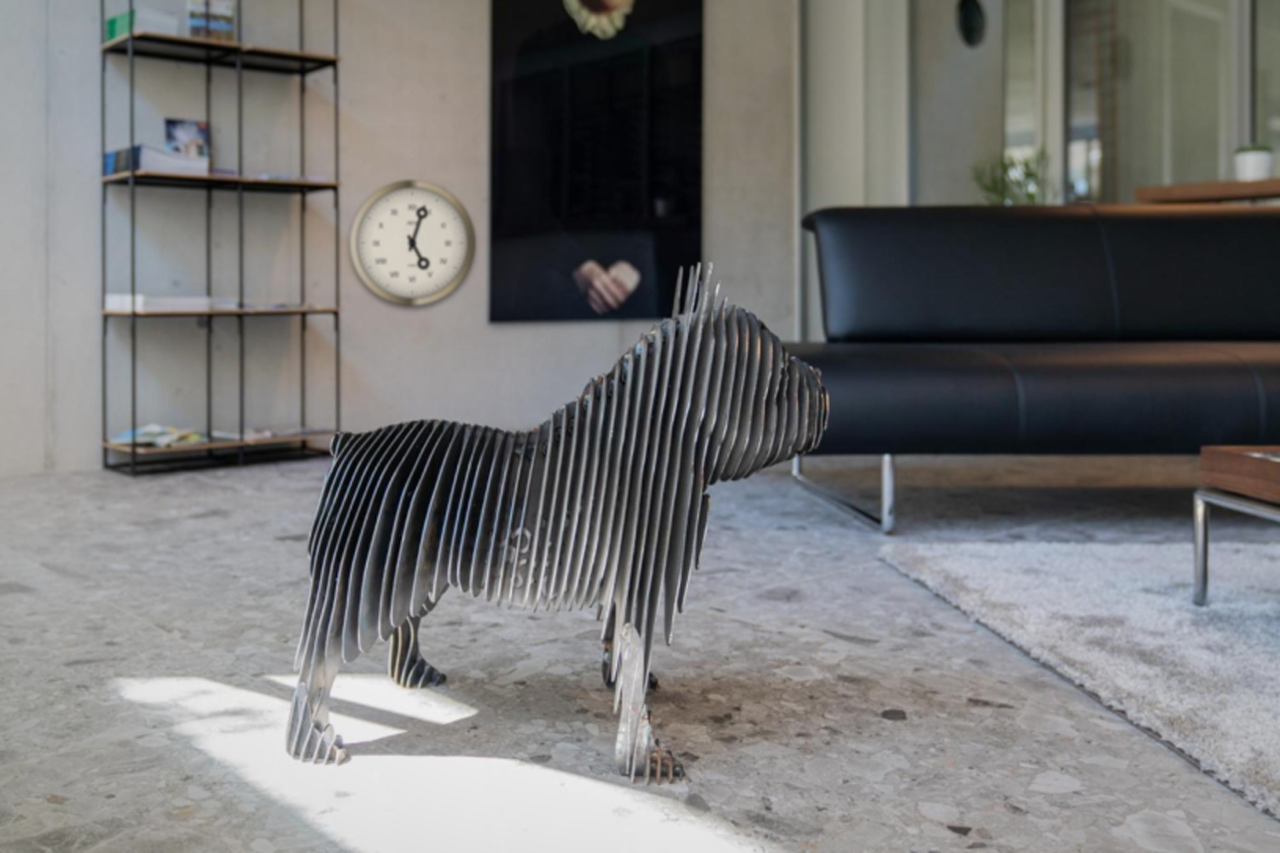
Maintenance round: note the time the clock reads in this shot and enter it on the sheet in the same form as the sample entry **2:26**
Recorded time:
**5:03**
